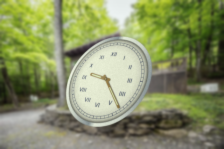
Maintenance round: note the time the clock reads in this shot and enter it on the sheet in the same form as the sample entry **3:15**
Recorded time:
**9:23**
